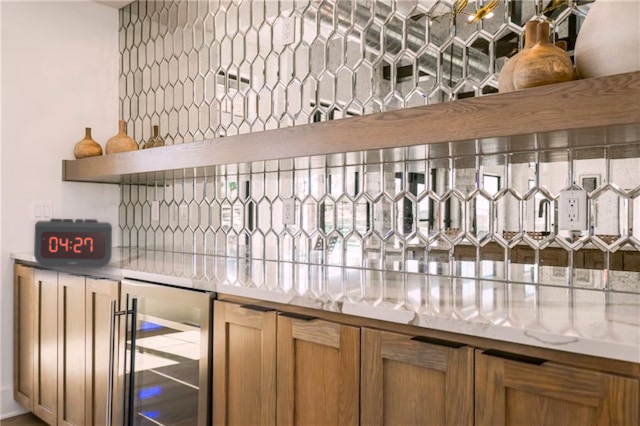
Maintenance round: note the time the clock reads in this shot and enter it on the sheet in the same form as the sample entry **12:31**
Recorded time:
**4:27**
